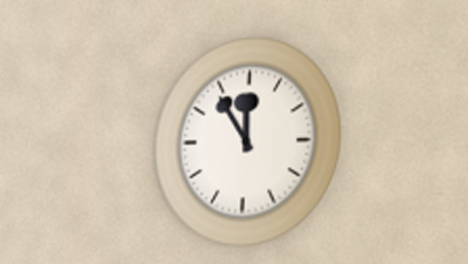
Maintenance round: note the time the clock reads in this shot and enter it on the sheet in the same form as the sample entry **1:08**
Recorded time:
**11:54**
